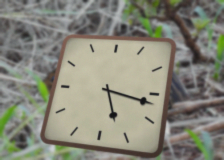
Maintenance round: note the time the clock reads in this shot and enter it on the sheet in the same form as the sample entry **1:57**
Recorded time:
**5:17**
